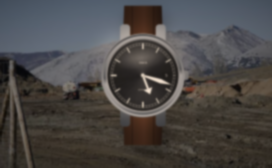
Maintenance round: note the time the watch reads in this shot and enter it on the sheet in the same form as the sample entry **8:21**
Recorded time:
**5:18**
